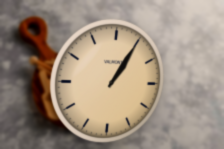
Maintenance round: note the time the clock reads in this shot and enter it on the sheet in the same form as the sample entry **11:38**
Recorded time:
**1:05**
